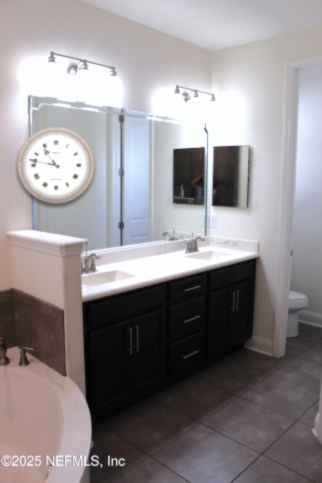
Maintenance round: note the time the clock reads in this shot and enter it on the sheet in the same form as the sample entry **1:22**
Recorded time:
**10:47**
